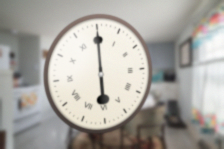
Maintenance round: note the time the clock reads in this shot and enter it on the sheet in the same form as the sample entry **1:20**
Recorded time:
**6:00**
